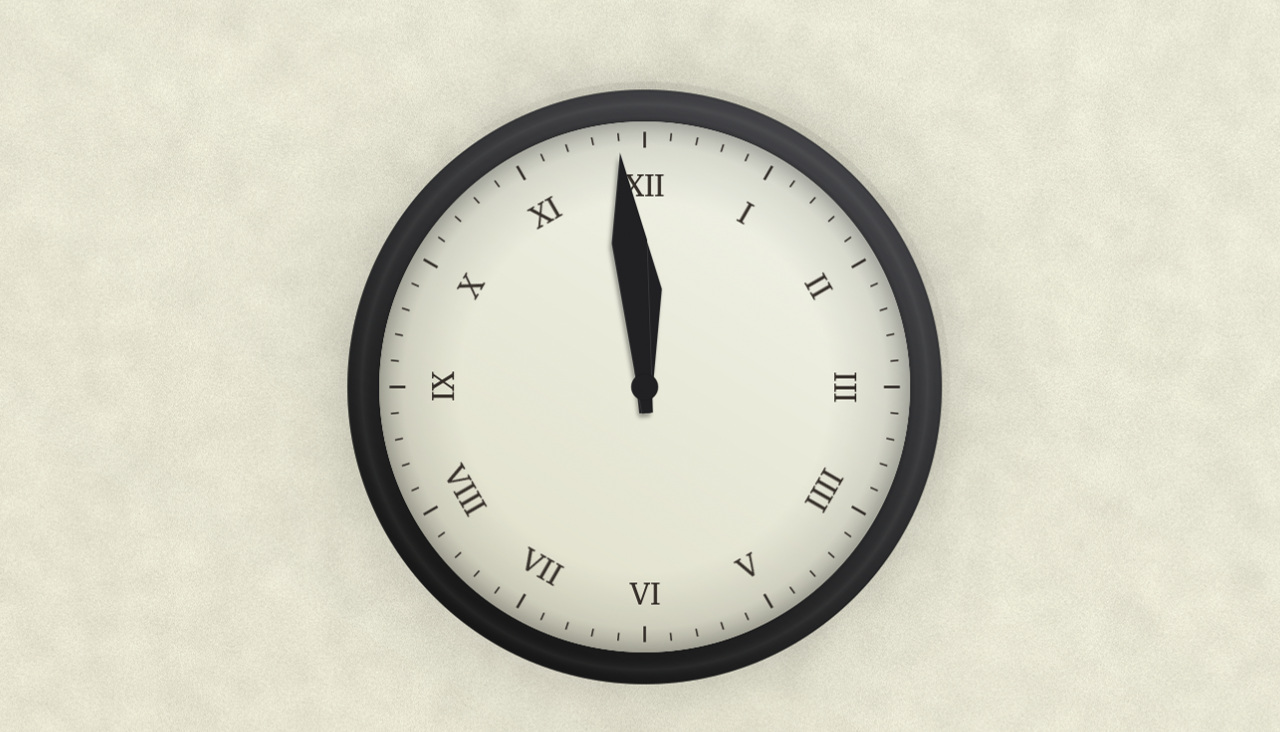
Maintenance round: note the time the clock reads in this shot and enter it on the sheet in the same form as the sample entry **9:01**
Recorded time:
**11:59**
